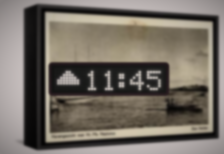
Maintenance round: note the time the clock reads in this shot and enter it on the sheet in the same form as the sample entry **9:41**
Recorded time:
**11:45**
